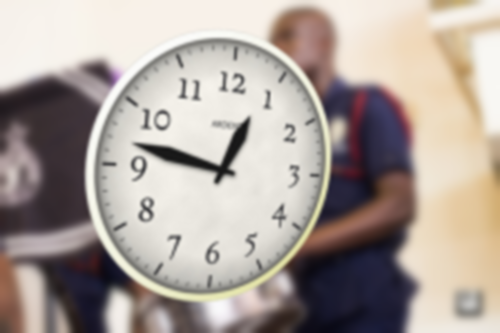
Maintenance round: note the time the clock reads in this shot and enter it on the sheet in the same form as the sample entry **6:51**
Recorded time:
**12:47**
